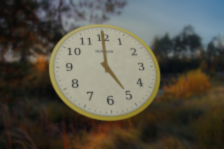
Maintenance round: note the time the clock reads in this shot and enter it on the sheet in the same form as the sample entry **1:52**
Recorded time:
**5:00**
